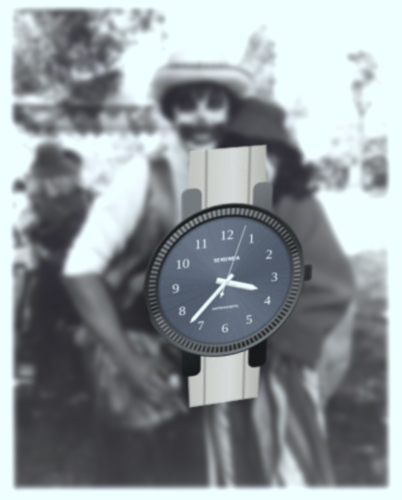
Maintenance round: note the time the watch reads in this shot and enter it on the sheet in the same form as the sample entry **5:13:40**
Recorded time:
**3:37:03**
